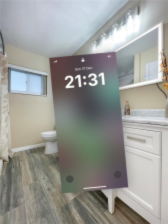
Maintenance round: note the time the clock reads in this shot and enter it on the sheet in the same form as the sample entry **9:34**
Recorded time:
**21:31**
